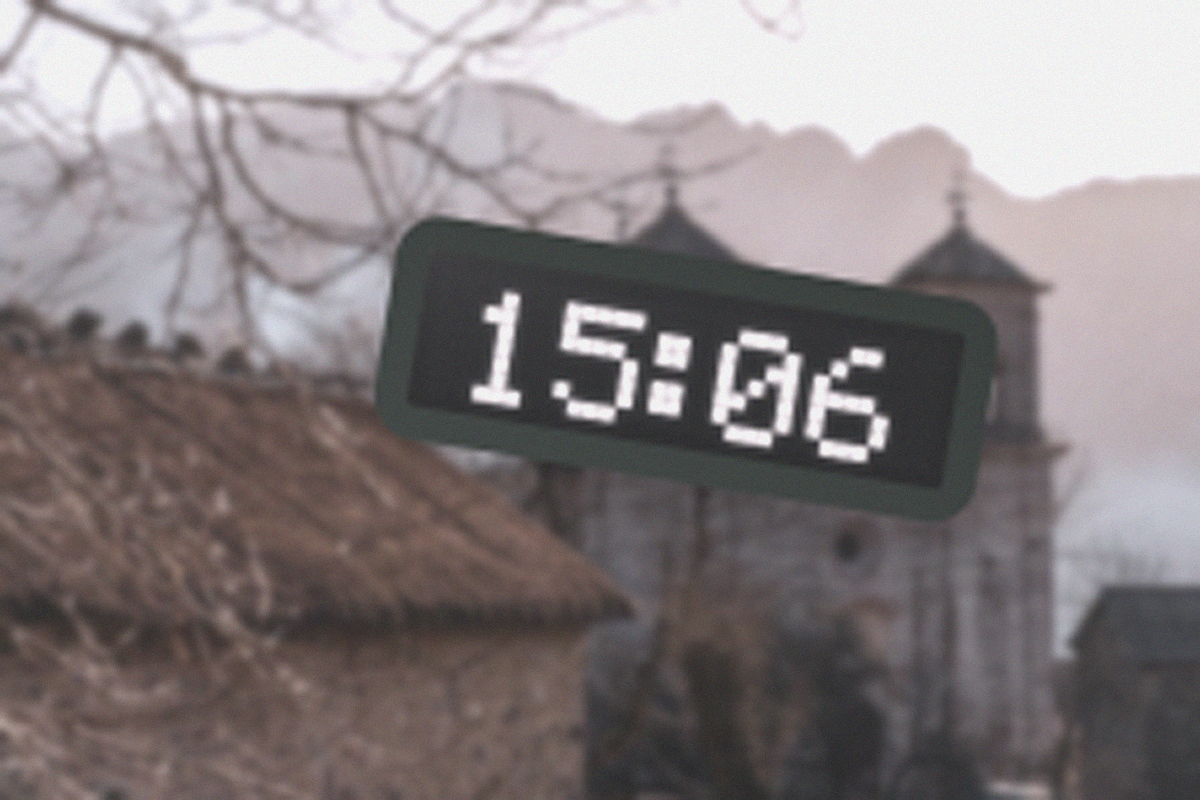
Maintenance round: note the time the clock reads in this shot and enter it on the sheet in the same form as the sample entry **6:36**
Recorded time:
**15:06**
